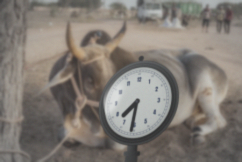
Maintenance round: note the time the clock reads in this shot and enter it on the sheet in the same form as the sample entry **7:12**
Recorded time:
**7:31**
